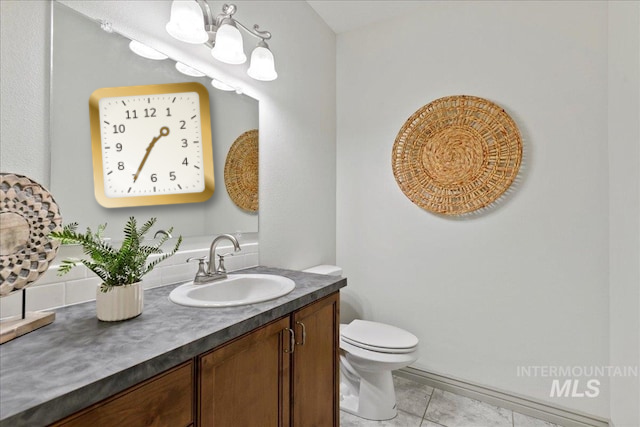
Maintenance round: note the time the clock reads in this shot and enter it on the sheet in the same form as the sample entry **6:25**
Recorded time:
**1:35**
